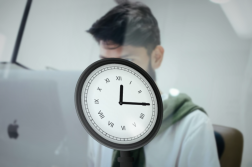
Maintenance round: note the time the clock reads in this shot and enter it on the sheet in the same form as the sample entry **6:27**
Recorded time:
**12:15**
